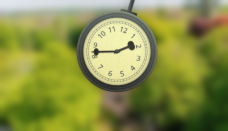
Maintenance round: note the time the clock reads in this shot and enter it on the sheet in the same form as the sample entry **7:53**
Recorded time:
**1:42**
